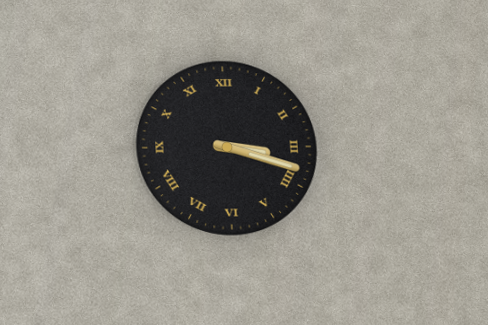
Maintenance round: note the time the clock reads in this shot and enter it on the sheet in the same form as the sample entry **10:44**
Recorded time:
**3:18**
